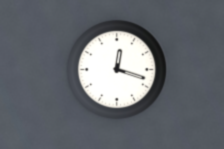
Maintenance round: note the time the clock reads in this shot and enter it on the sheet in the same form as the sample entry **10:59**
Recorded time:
**12:18**
